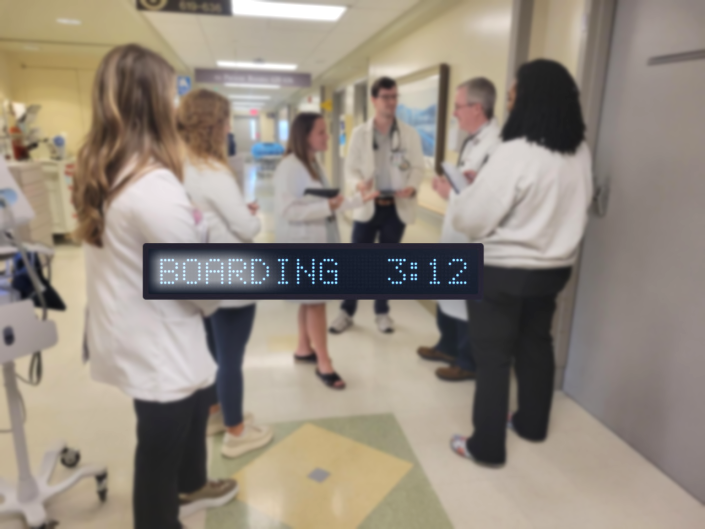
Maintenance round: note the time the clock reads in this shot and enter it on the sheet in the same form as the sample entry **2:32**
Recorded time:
**3:12**
